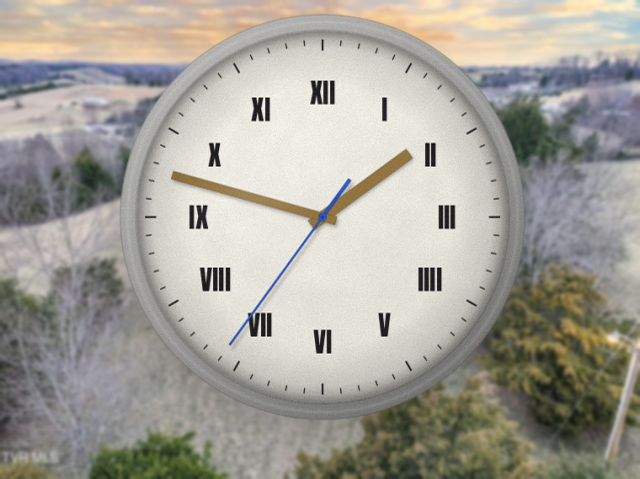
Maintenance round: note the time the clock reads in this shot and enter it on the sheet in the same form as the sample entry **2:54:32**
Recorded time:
**1:47:36**
